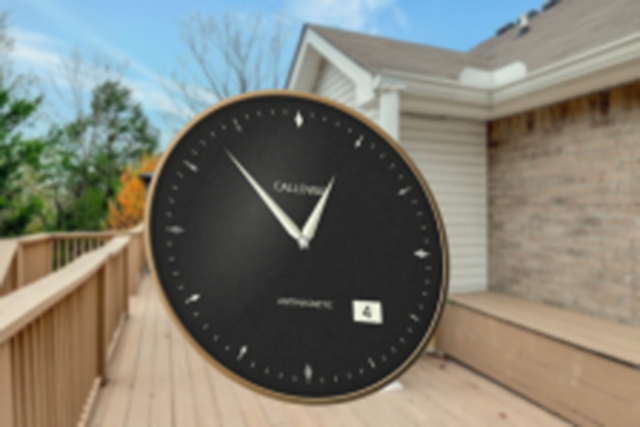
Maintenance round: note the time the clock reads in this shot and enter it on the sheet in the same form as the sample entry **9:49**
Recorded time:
**12:53**
